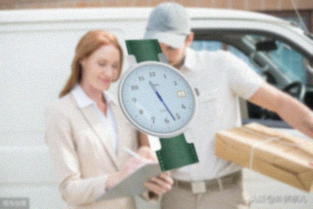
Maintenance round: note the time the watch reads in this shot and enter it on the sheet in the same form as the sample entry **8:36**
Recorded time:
**11:27**
